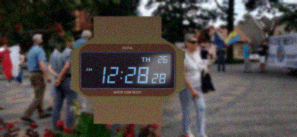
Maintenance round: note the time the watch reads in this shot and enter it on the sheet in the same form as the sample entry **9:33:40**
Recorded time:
**12:28:28**
